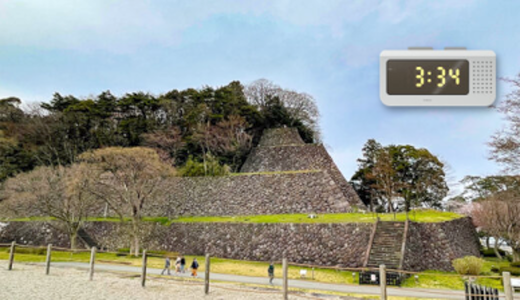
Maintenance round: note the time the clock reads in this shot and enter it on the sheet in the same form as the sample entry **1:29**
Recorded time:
**3:34**
